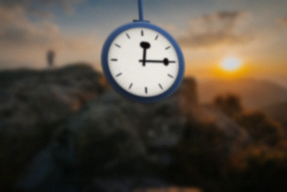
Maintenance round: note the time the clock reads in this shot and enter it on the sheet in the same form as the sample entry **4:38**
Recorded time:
**12:15**
